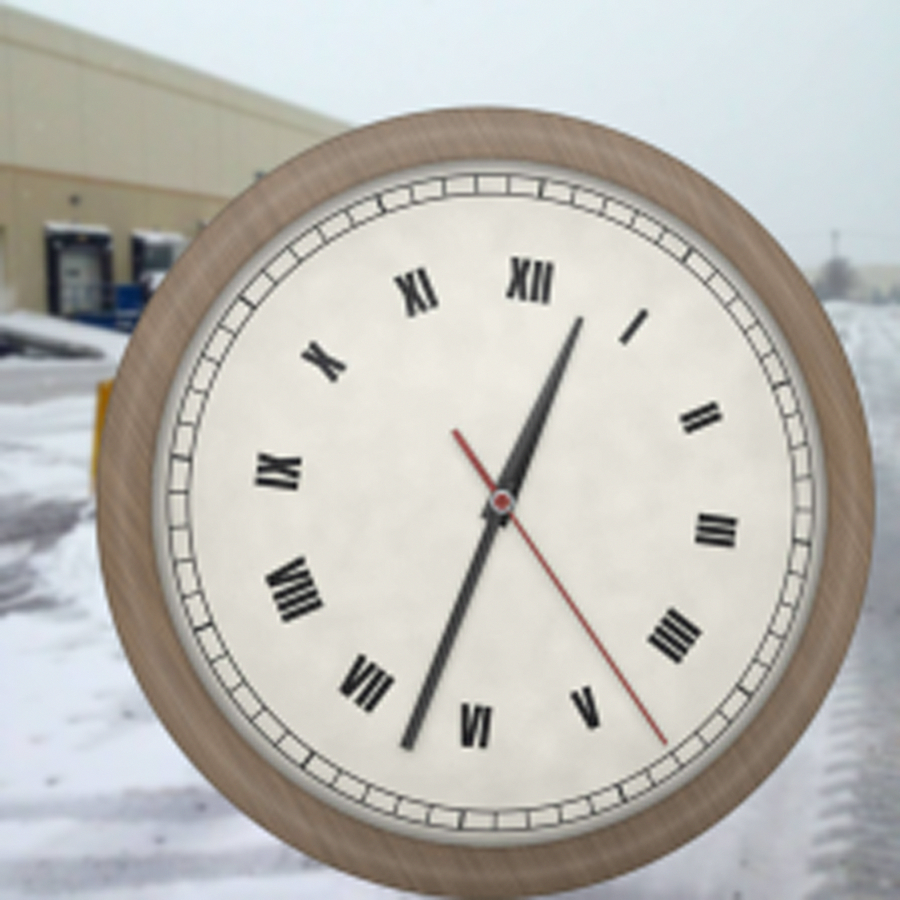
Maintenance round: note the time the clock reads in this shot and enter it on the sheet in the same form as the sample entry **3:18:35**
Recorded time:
**12:32:23**
